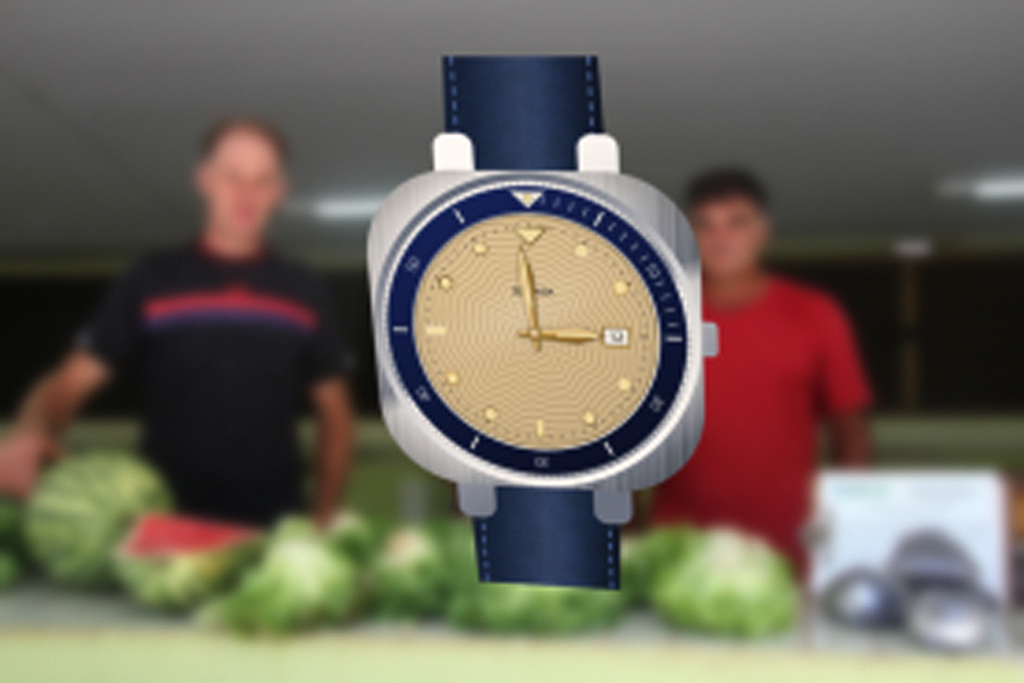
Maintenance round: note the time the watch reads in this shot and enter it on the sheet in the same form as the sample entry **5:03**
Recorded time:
**2:59**
